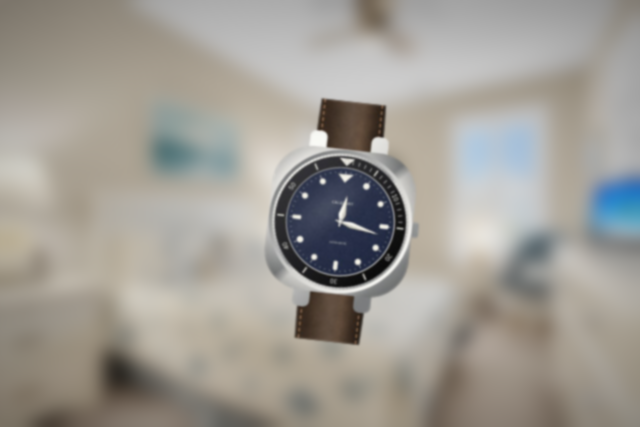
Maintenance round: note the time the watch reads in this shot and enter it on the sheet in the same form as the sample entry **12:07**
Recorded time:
**12:17**
